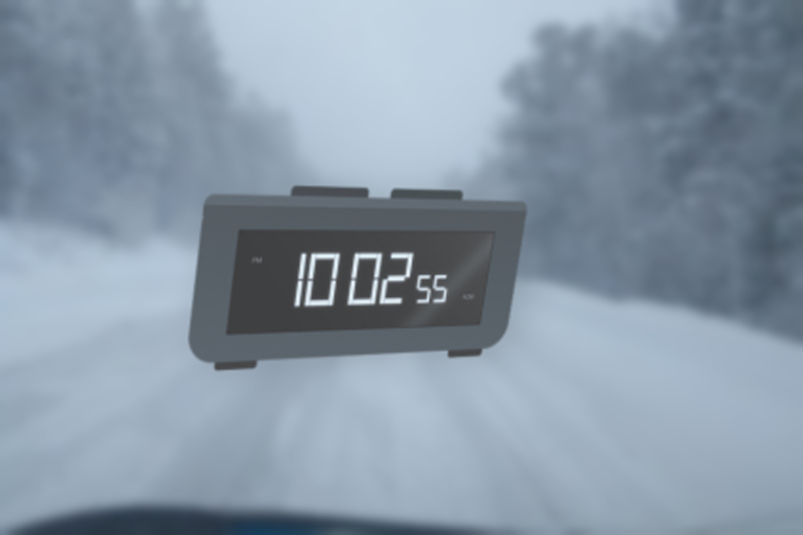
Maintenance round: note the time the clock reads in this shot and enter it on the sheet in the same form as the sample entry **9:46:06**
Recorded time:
**10:02:55**
